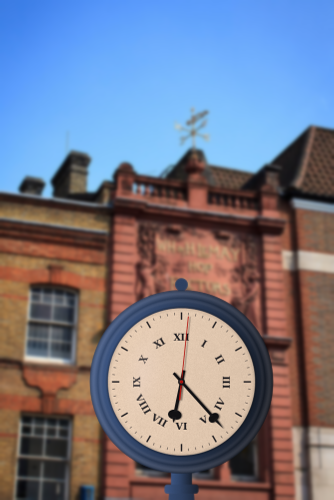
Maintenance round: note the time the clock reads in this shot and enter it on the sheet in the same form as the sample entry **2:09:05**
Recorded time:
**6:23:01**
